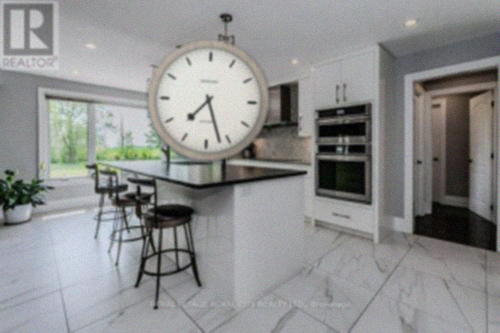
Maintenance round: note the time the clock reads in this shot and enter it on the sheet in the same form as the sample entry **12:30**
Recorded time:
**7:27**
